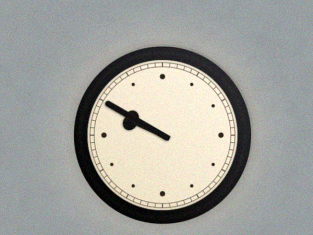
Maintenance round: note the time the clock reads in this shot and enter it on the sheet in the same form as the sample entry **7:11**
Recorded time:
**9:50**
